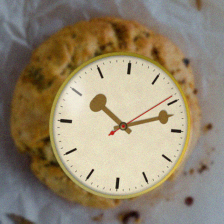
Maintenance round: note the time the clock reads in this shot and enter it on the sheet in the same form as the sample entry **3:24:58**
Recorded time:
**10:12:09**
